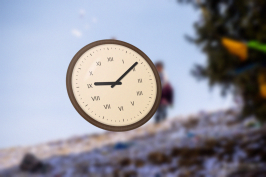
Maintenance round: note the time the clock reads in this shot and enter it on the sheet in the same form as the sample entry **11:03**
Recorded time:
**9:09**
